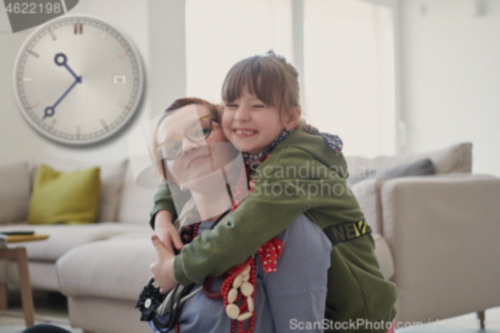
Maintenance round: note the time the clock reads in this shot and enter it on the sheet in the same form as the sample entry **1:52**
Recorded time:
**10:37**
